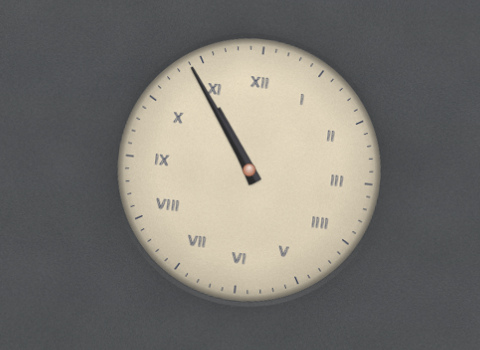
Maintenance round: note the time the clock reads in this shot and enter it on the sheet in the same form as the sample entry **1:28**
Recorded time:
**10:54**
